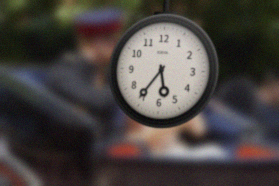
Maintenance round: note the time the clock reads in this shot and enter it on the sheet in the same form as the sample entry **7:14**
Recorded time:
**5:36**
